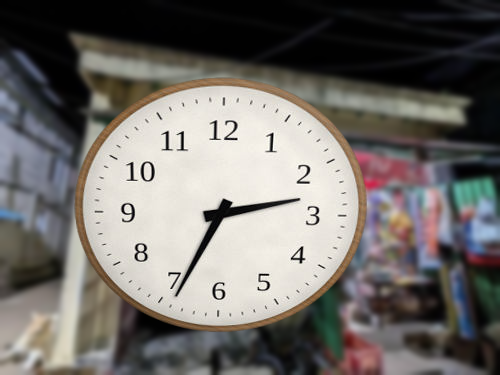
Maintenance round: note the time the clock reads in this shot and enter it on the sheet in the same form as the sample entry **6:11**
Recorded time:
**2:34**
